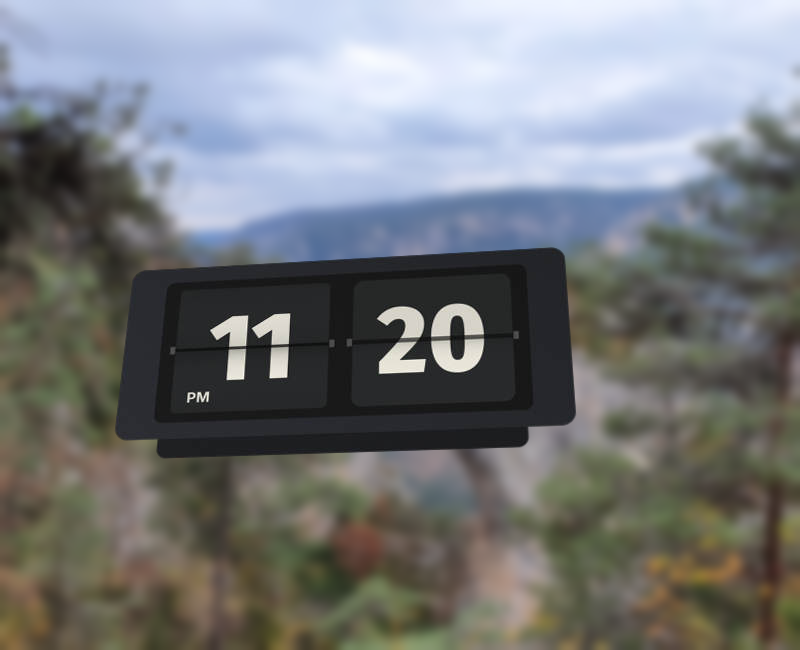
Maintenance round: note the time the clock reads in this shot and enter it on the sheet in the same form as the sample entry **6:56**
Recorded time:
**11:20**
